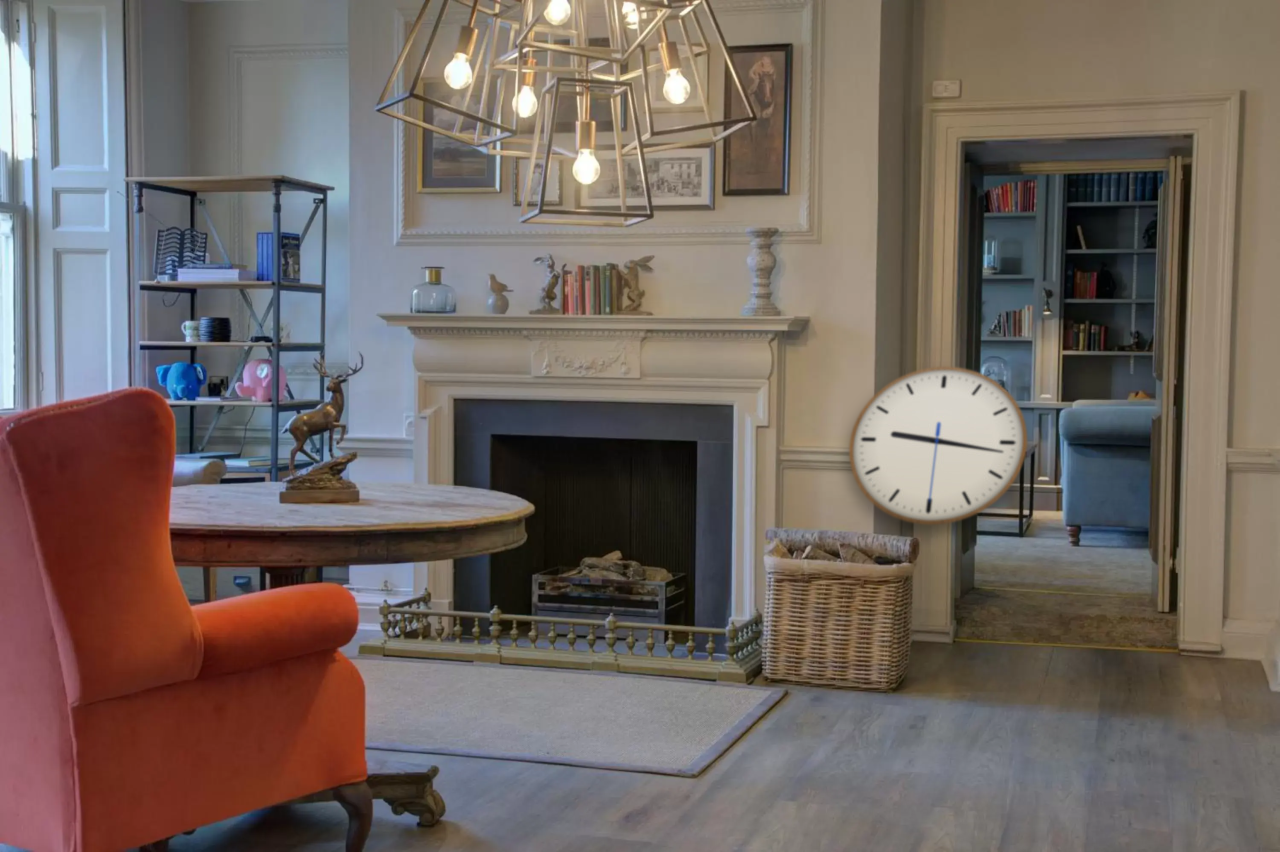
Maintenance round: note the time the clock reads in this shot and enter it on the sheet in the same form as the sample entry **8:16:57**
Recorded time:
**9:16:30**
